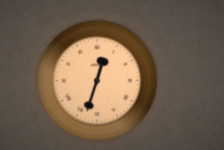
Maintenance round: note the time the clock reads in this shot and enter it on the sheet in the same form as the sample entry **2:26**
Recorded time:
**12:33**
